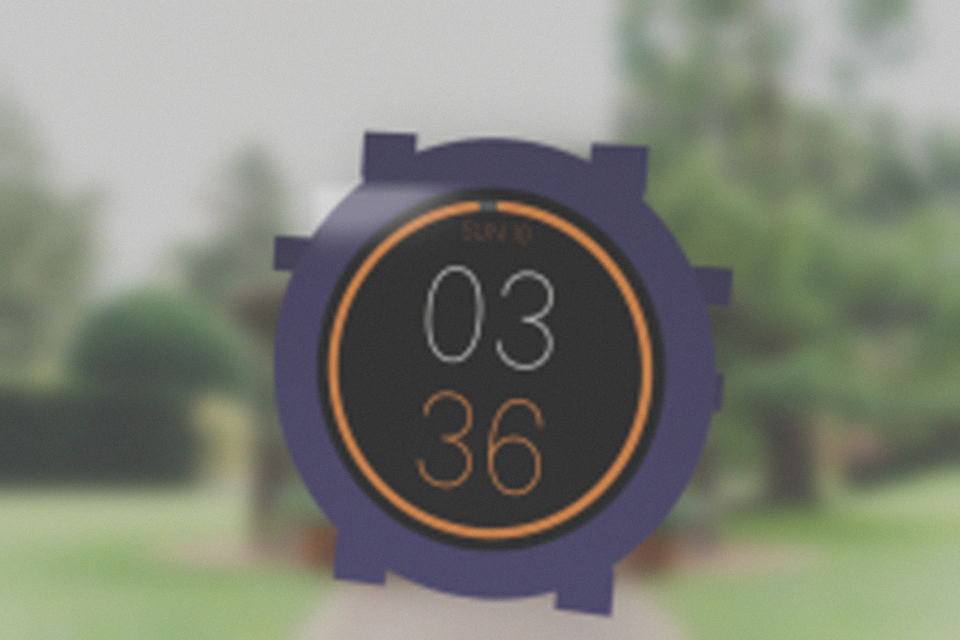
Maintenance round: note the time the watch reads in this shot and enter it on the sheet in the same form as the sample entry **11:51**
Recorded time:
**3:36**
